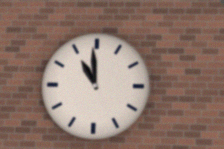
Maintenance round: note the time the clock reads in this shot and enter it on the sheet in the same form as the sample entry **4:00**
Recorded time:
**10:59**
